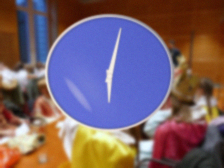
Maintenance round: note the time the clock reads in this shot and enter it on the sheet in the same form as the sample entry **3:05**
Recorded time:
**6:02**
